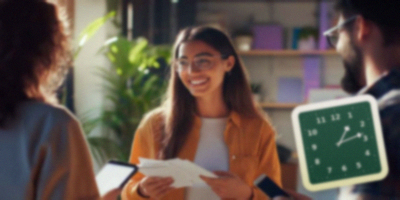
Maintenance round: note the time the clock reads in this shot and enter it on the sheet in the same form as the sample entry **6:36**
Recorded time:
**1:13**
